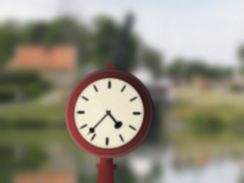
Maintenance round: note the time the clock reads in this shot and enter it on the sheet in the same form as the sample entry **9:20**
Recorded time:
**4:37**
